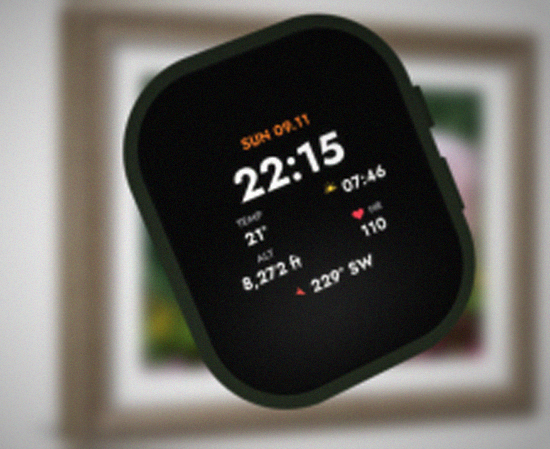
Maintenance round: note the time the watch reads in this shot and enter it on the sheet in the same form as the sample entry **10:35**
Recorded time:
**22:15**
